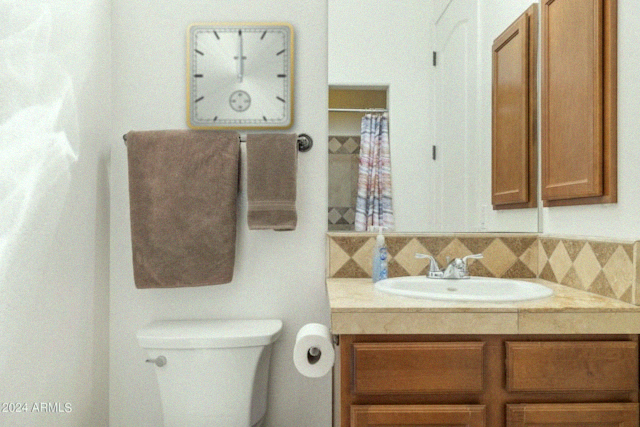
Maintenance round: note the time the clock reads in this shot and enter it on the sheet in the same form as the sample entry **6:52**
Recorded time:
**12:00**
